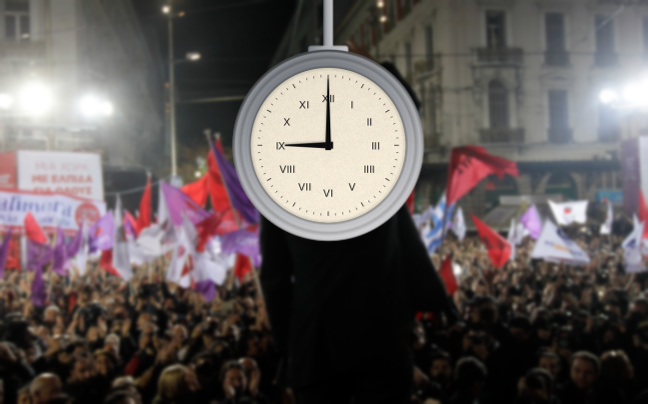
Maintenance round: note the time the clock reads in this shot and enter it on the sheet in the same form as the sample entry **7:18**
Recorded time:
**9:00**
